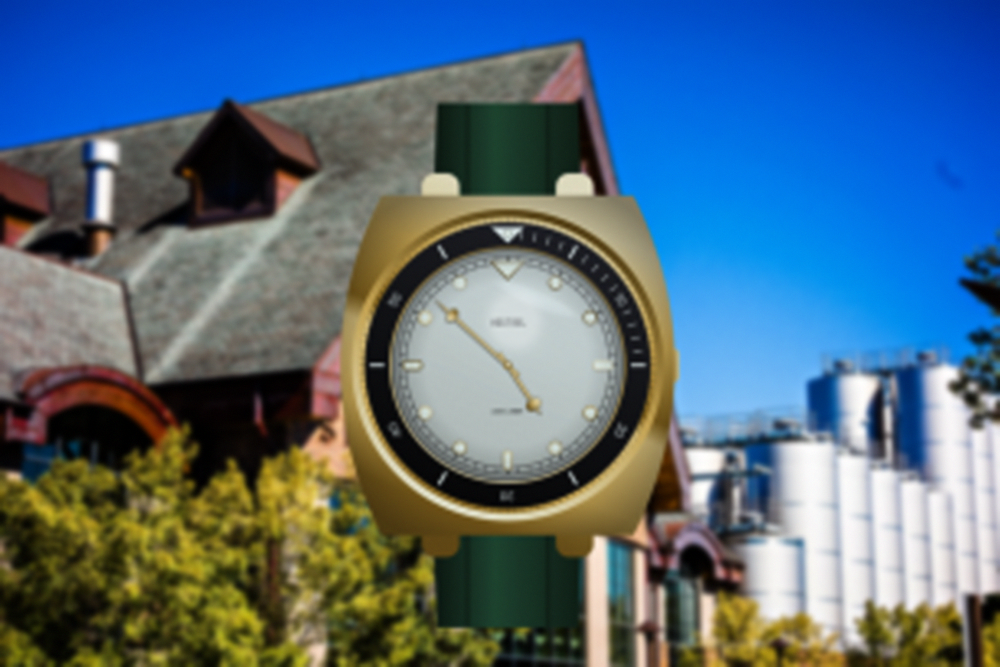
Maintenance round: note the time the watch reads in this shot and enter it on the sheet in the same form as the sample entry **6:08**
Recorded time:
**4:52**
